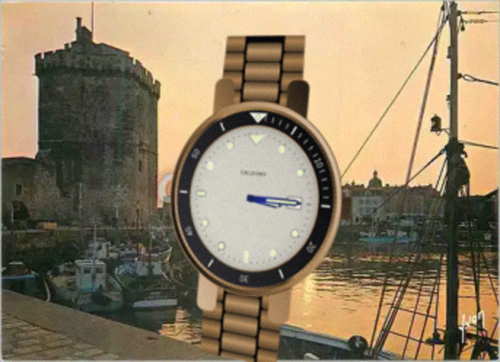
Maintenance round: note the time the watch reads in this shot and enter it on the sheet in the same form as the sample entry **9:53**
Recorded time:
**3:15**
